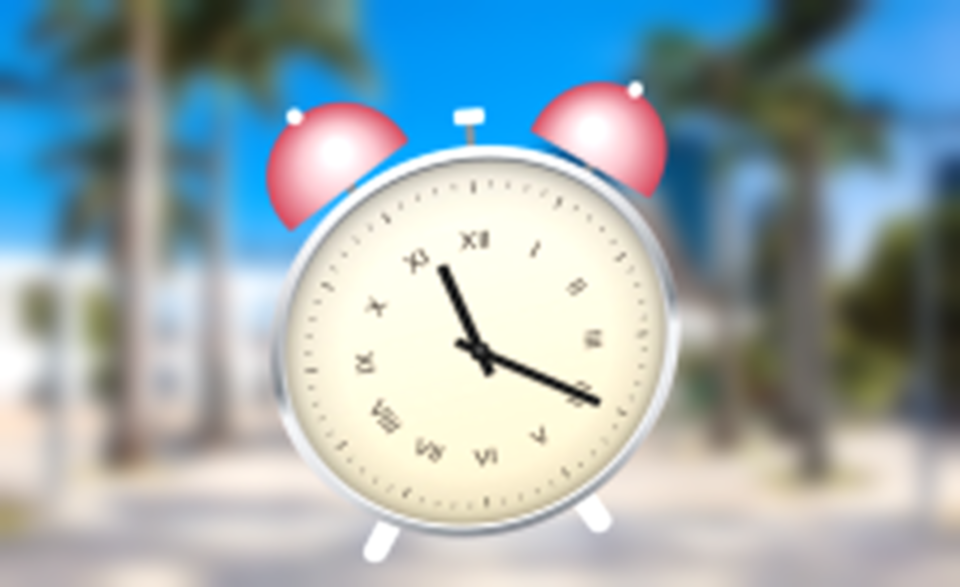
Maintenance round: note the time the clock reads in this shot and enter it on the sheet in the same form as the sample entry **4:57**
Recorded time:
**11:20**
